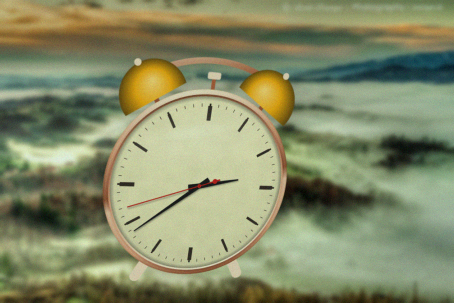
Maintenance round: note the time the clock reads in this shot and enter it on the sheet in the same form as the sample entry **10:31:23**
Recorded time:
**2:38:42**
